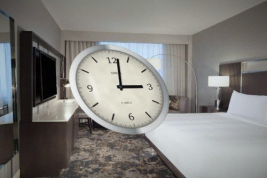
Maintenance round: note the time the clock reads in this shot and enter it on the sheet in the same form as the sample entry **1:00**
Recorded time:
**3:02**
